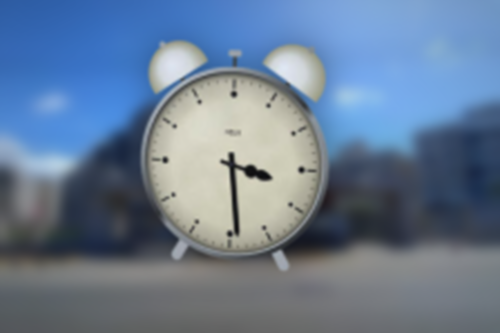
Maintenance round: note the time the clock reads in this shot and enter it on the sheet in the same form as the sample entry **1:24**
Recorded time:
**3:29**
